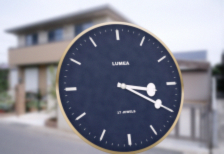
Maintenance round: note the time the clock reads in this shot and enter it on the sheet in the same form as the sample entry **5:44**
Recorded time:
**3:20**
